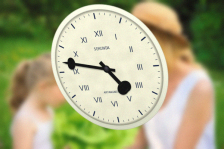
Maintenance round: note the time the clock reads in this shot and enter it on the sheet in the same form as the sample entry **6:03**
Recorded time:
**4:47**
